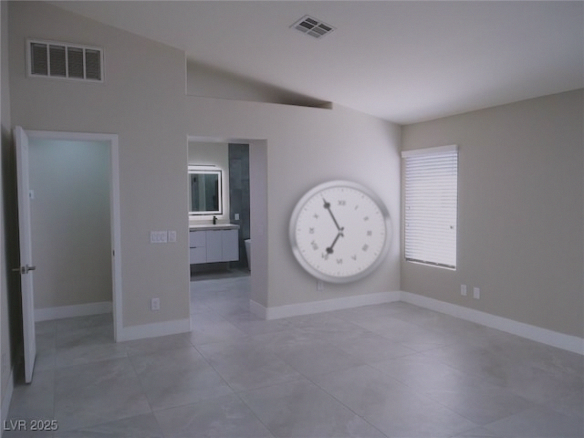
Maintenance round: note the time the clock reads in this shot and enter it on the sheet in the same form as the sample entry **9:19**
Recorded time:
**6:55**
